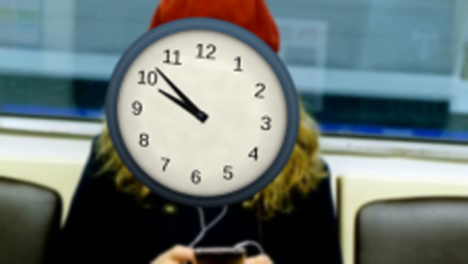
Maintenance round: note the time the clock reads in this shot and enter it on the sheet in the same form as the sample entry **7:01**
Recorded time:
**9:52**
